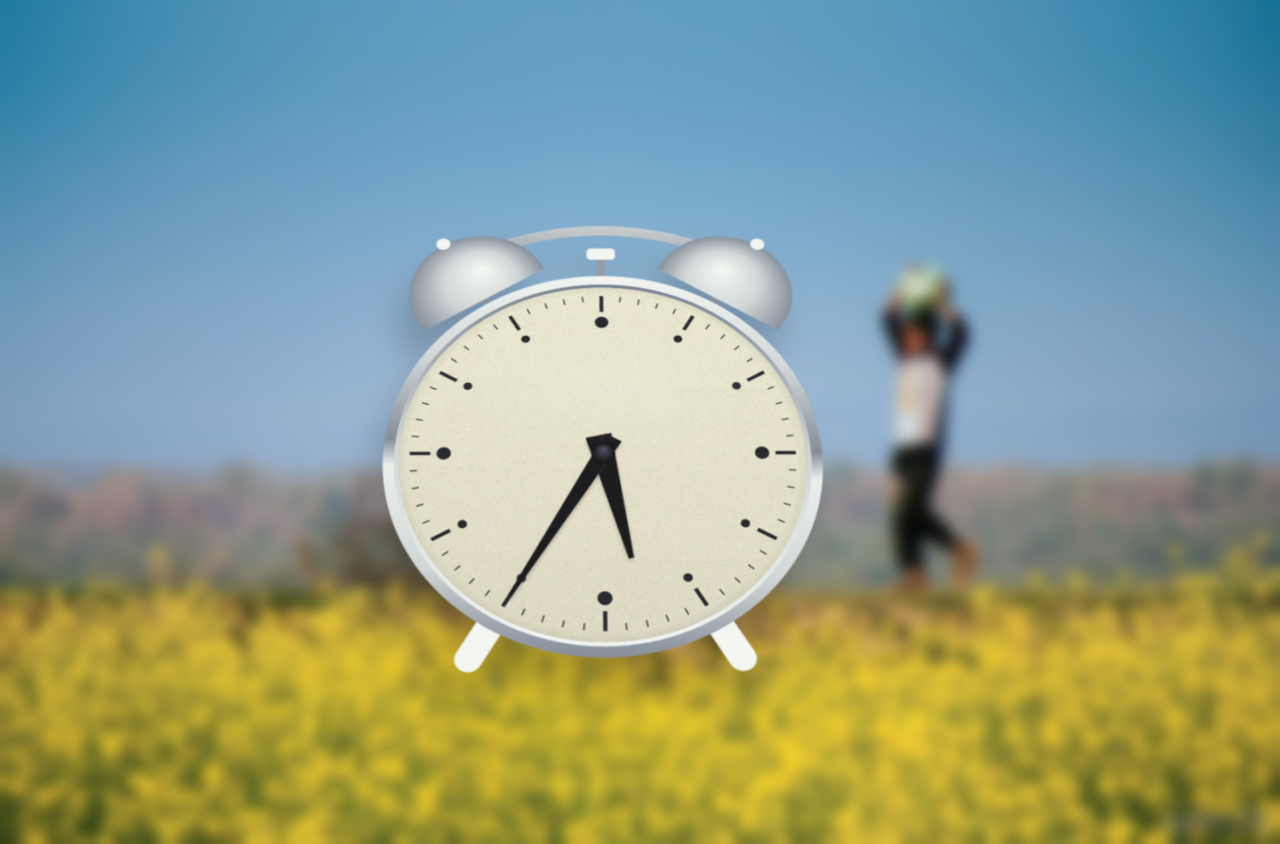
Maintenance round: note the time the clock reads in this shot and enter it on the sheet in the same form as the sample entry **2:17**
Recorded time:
**5:35**
